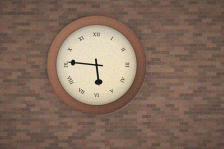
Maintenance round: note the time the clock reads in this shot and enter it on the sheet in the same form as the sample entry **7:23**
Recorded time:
**5:46**
